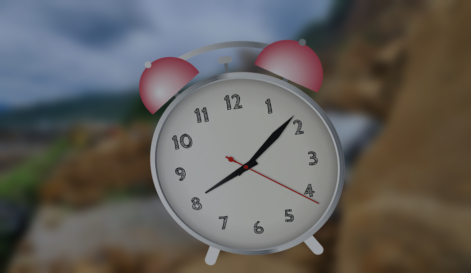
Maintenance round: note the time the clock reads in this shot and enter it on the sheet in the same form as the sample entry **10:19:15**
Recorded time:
**8:08:21**
